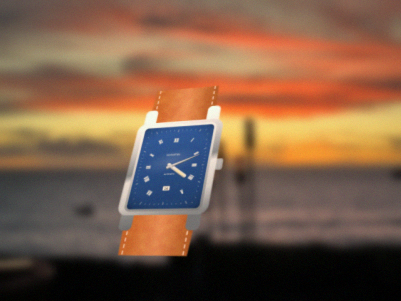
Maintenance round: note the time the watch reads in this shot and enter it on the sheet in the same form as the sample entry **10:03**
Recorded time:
**4:11**
